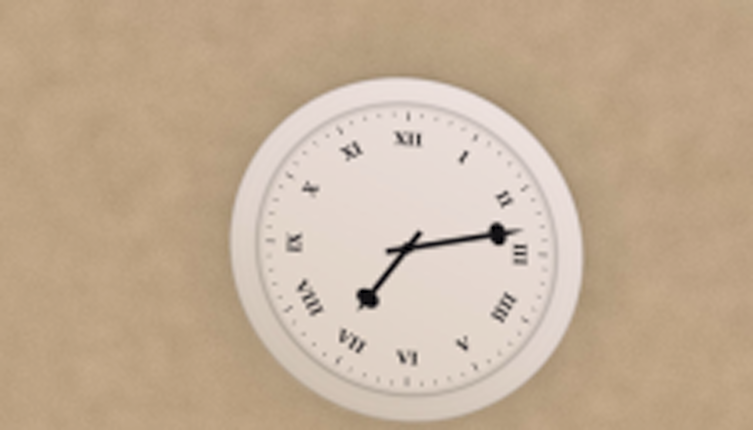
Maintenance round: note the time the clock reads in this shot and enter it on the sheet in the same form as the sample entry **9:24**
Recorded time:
**7:13**
